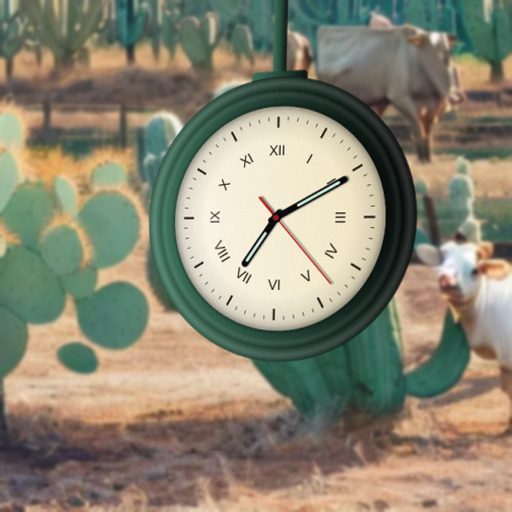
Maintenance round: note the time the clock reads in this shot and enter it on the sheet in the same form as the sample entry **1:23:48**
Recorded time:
**7:10:23**
